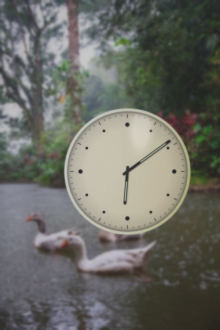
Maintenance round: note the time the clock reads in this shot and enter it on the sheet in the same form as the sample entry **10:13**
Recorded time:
**6:09**
